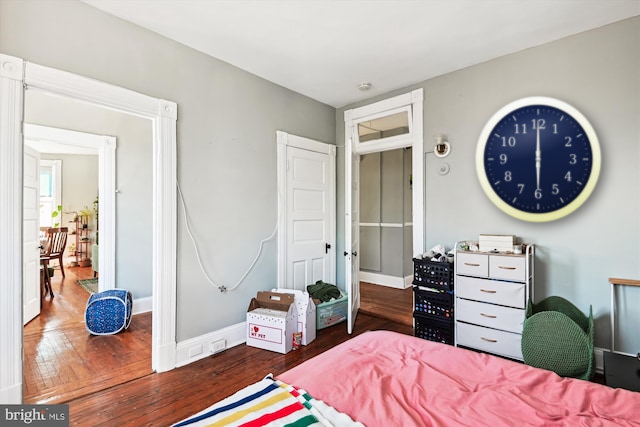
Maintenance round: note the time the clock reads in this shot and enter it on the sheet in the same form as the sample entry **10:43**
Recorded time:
**6:00**
